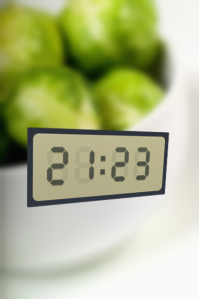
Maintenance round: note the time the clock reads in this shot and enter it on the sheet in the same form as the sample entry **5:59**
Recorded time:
**21:23**
